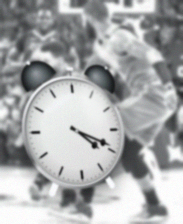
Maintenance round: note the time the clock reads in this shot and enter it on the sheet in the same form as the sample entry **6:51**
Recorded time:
**4:19**
